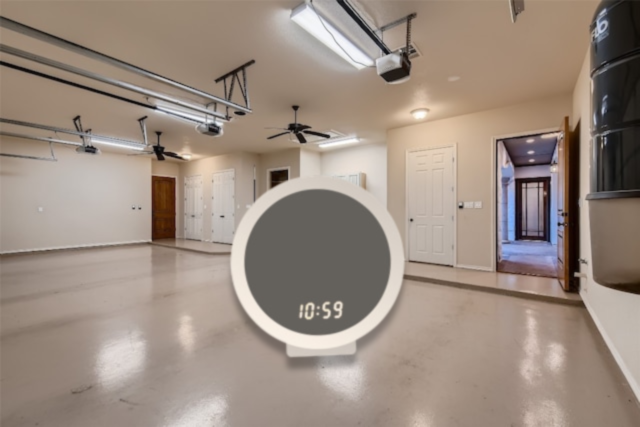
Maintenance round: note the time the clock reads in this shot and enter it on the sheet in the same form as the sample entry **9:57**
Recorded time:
**10:59**
